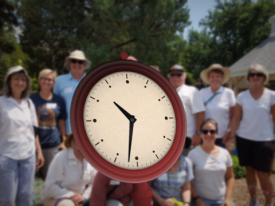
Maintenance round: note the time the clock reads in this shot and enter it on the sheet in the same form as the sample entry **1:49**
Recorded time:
**10:32**
